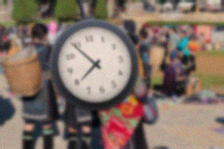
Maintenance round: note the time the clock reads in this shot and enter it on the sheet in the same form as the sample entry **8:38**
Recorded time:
**7:54**
